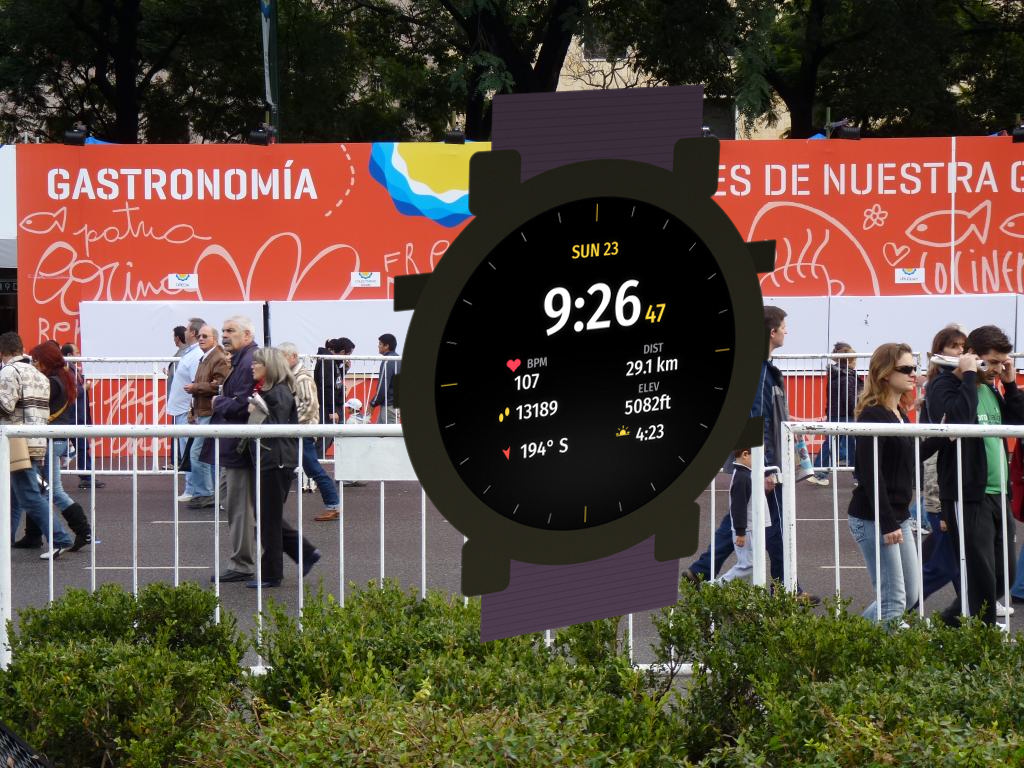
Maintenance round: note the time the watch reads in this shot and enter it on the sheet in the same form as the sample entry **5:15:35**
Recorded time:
**9:26:47**
